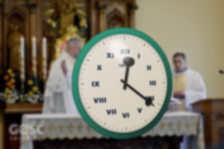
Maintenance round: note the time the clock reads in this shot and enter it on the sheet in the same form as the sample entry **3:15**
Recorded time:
**12:21**
